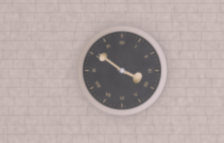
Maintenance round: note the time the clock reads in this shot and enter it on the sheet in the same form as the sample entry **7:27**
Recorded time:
**3:51**
